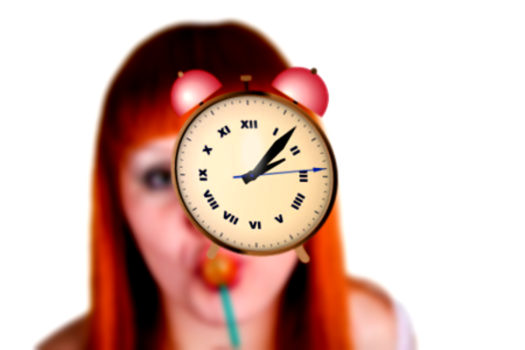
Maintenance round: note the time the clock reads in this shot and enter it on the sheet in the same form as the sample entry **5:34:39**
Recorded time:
**2:07:14**
